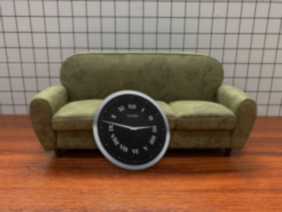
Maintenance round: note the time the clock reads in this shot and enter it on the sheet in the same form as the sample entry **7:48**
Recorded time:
**2:47**
